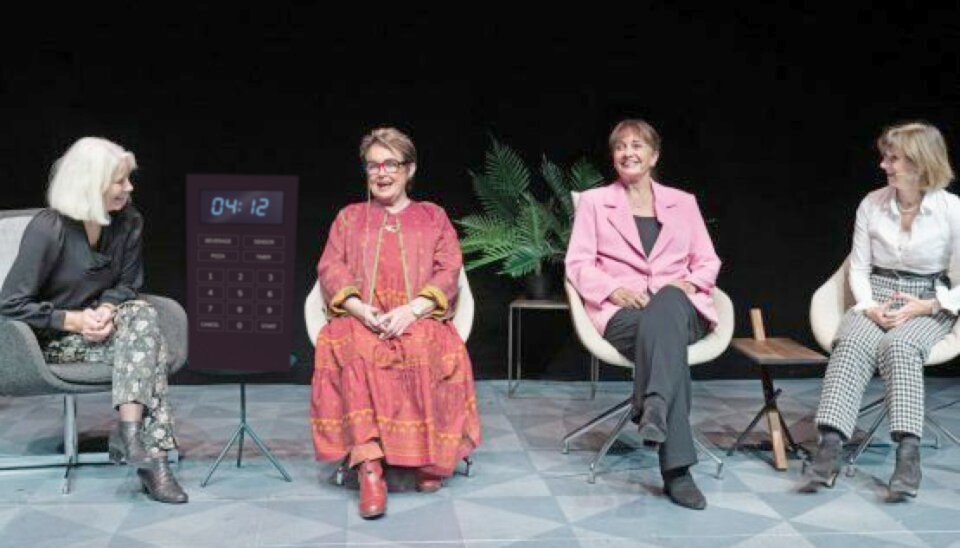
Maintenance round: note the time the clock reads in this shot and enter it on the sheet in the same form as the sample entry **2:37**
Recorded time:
**4:12**
